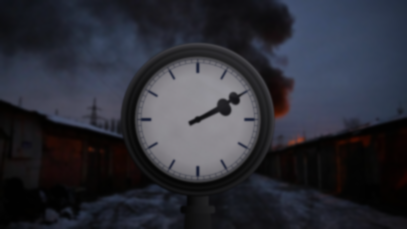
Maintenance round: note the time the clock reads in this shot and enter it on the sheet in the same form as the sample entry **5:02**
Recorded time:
**2:10**
